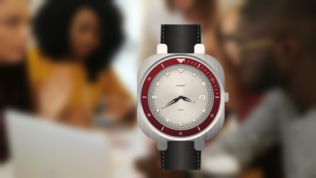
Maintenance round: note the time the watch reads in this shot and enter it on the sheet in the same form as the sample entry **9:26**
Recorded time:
**3:40**
